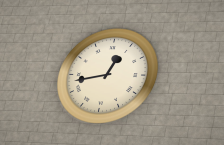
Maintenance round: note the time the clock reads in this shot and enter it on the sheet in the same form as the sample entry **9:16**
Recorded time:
**12:43**
